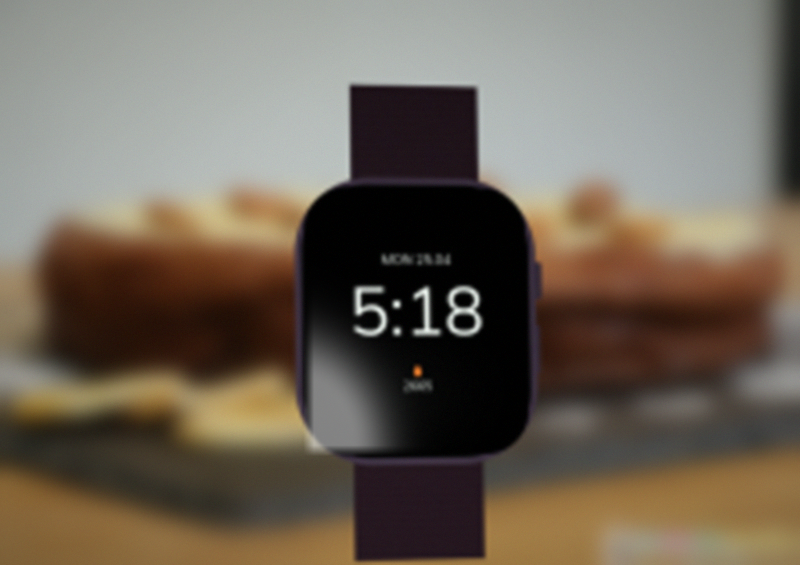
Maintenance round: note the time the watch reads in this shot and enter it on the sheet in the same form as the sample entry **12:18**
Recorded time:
**5:18**
